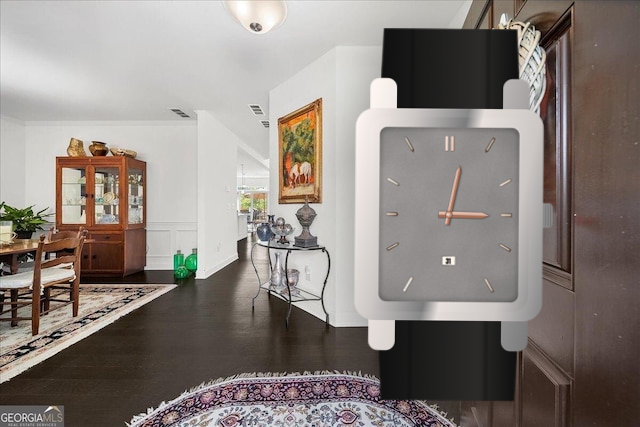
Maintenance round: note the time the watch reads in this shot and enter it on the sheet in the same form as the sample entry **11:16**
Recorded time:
**3:02**
